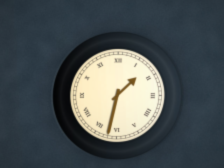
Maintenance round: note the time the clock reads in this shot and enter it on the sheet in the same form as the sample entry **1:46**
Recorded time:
**1:32**
